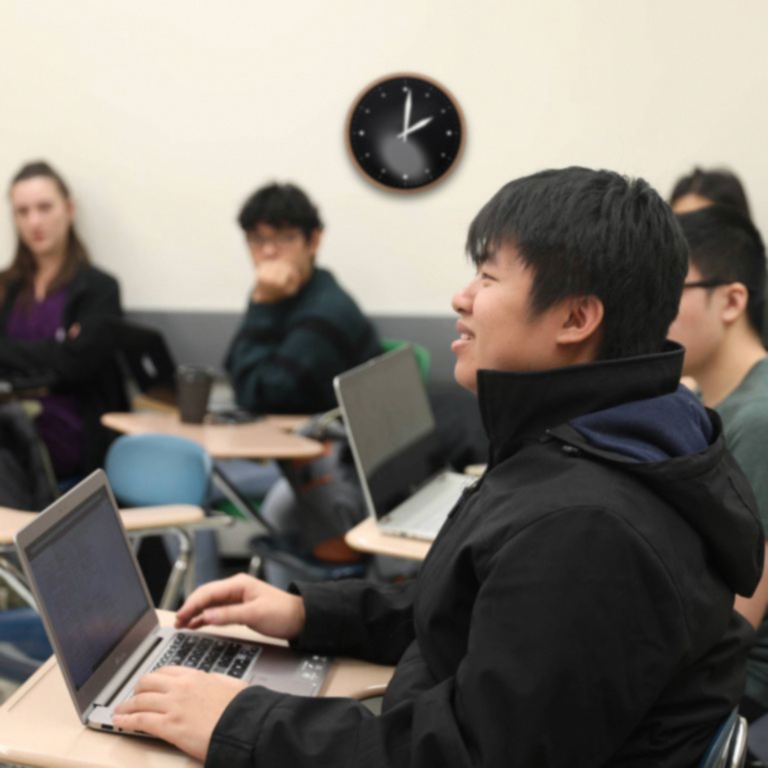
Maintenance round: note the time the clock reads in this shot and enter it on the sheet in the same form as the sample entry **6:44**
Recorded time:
**2:01**
